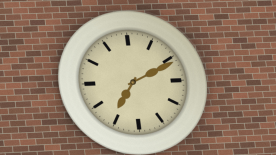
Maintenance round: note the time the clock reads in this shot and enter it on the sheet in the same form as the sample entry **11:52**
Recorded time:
**7:11**
